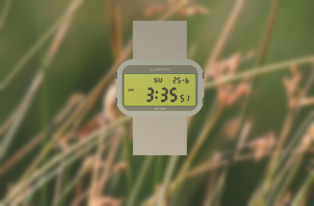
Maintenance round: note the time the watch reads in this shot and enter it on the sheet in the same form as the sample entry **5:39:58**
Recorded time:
**3:35:51**
